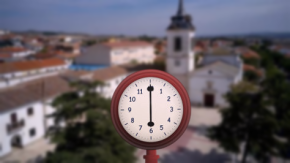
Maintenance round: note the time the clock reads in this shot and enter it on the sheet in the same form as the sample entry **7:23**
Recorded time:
**6:00**
